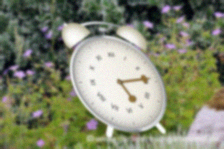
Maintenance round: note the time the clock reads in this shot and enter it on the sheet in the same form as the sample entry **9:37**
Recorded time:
**5:14**
